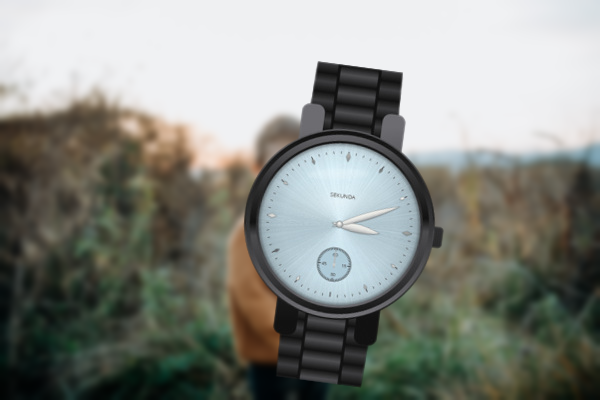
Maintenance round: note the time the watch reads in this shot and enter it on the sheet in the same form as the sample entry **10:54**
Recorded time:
**3:11**
